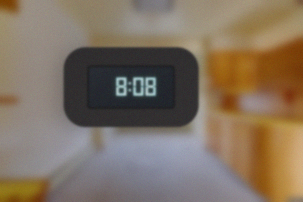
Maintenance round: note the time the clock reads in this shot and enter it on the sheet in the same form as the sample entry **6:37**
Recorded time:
**8:08**
